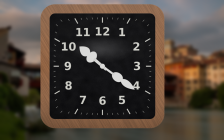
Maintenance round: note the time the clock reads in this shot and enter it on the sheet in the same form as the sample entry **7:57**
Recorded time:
**10:21**
